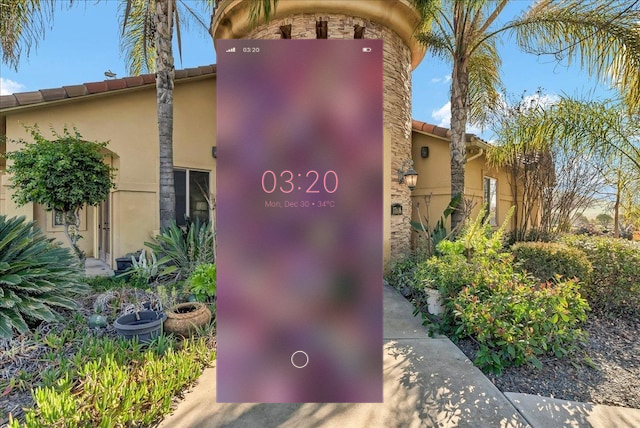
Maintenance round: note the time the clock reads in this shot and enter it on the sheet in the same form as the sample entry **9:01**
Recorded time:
**3:20**
